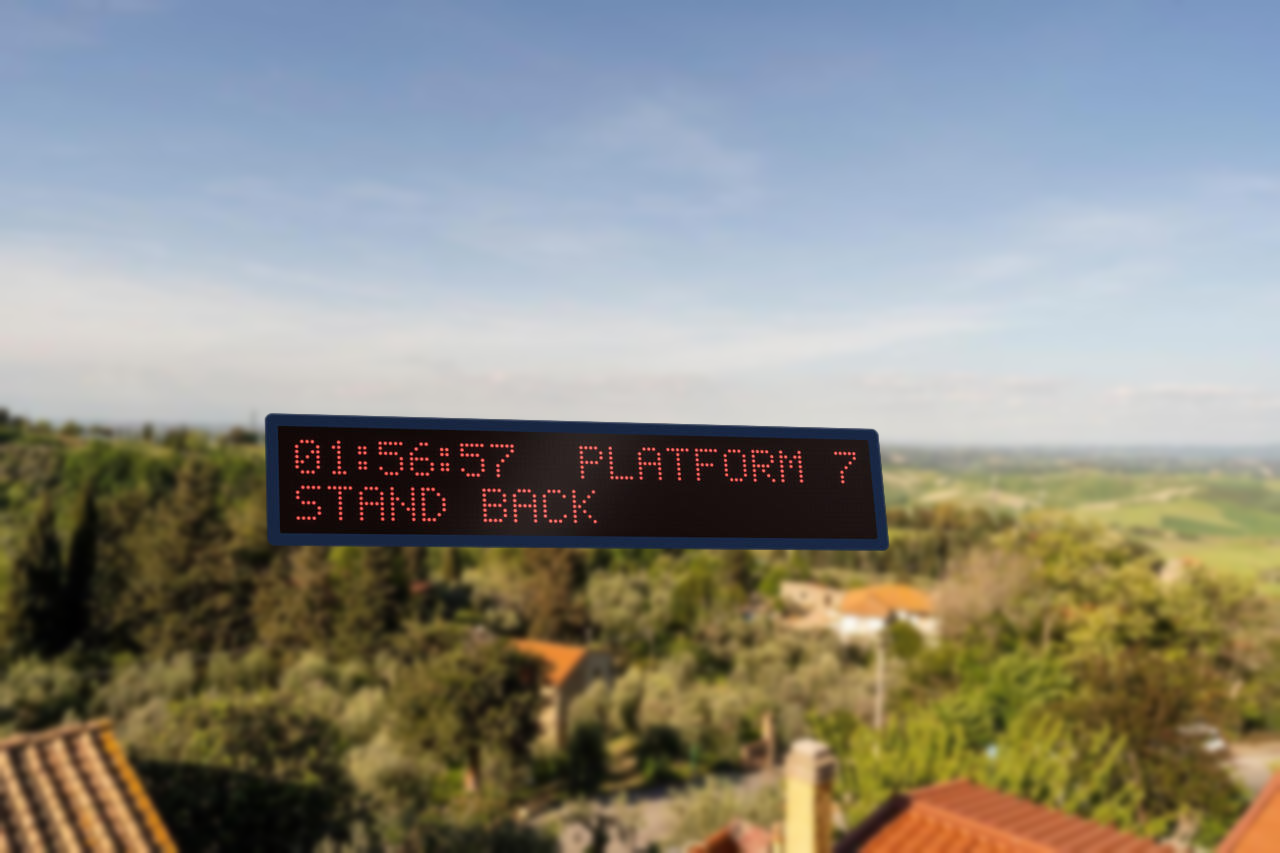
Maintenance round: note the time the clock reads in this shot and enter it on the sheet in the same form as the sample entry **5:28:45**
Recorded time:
**1:56:57**
